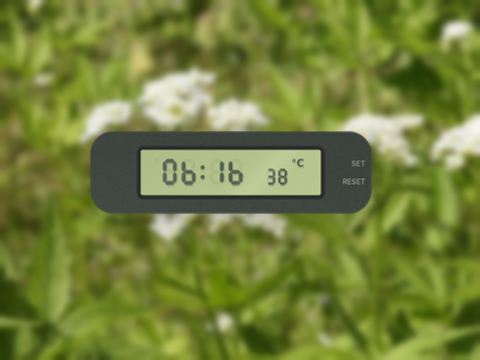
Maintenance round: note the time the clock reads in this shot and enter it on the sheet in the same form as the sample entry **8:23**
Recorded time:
**6:16**
